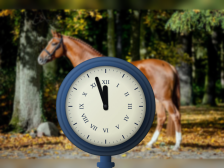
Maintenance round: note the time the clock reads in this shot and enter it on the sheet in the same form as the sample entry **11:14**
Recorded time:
**11:57**
